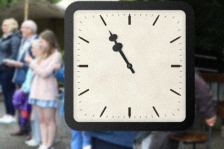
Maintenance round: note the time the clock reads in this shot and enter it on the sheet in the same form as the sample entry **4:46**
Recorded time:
**10:55**
